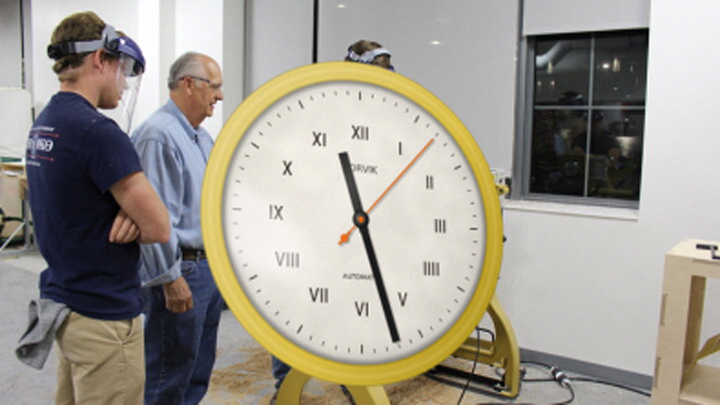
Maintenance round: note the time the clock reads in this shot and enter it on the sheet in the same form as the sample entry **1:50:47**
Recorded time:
**11:27:07**
